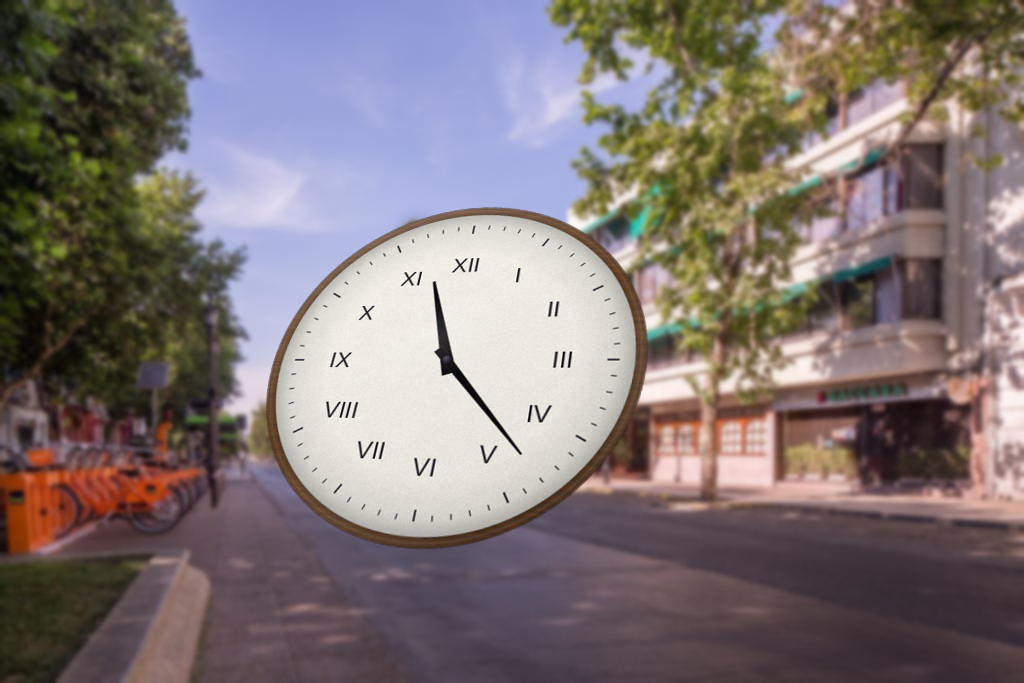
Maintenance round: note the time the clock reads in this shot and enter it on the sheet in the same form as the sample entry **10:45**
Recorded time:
**11:23**
